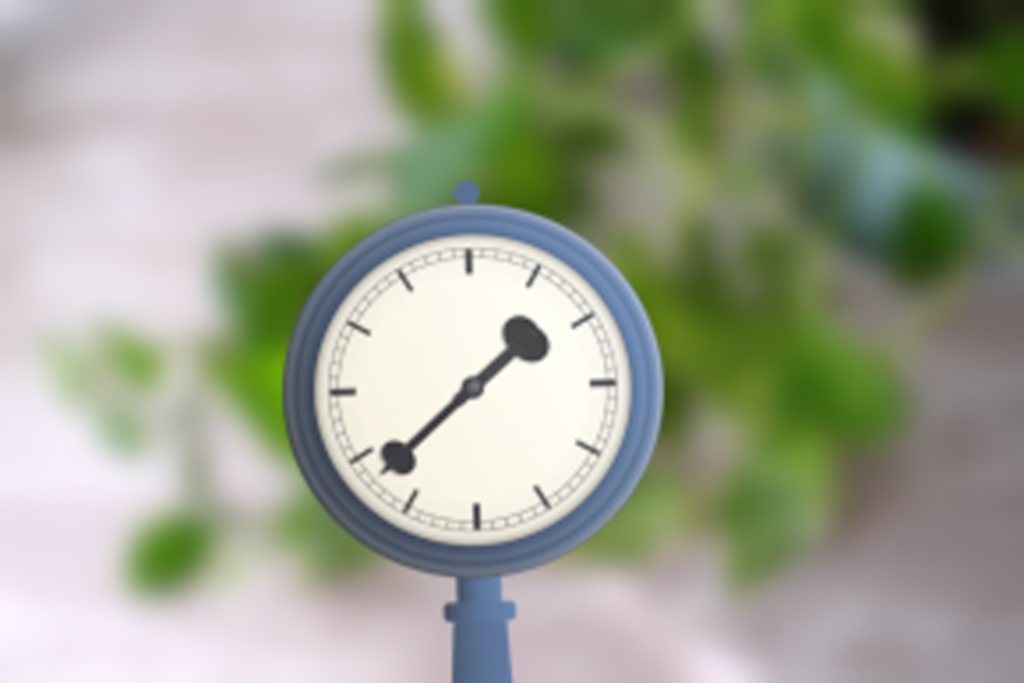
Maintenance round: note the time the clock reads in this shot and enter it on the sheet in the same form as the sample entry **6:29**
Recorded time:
**1:38**
